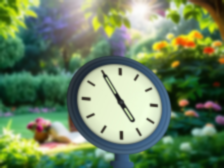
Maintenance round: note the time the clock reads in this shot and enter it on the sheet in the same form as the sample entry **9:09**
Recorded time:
**4:55**
